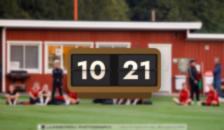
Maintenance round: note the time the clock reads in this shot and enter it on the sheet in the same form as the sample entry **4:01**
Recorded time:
**10:21**
